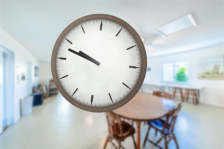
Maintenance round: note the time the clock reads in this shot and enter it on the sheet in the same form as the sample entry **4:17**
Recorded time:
**9:48**
